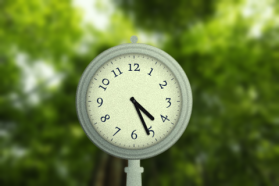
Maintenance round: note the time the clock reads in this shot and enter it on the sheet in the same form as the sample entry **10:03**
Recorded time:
**4:26**
